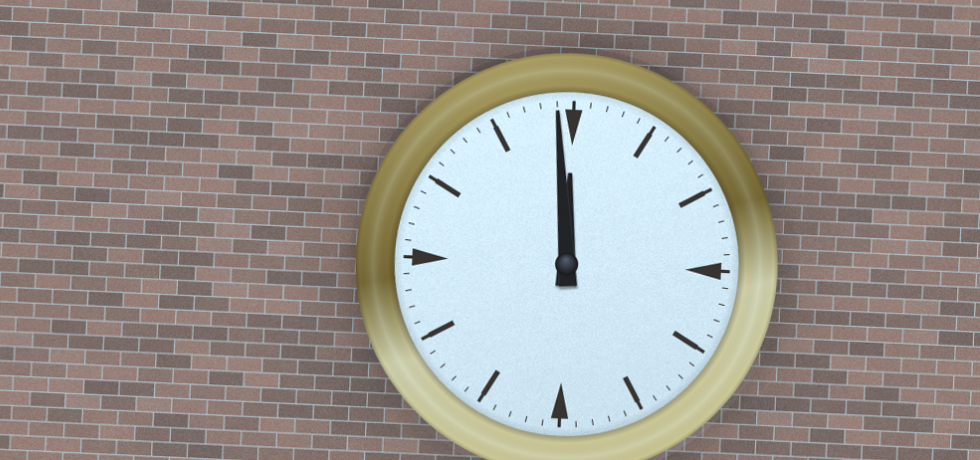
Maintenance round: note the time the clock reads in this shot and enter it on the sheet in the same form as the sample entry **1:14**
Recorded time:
**11:59**
